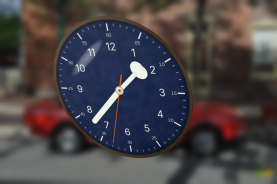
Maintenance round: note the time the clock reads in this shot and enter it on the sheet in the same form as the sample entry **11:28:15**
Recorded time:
**1:37:33**
